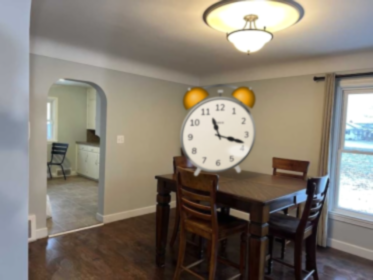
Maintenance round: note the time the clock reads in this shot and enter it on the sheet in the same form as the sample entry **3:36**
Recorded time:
**11:18**
